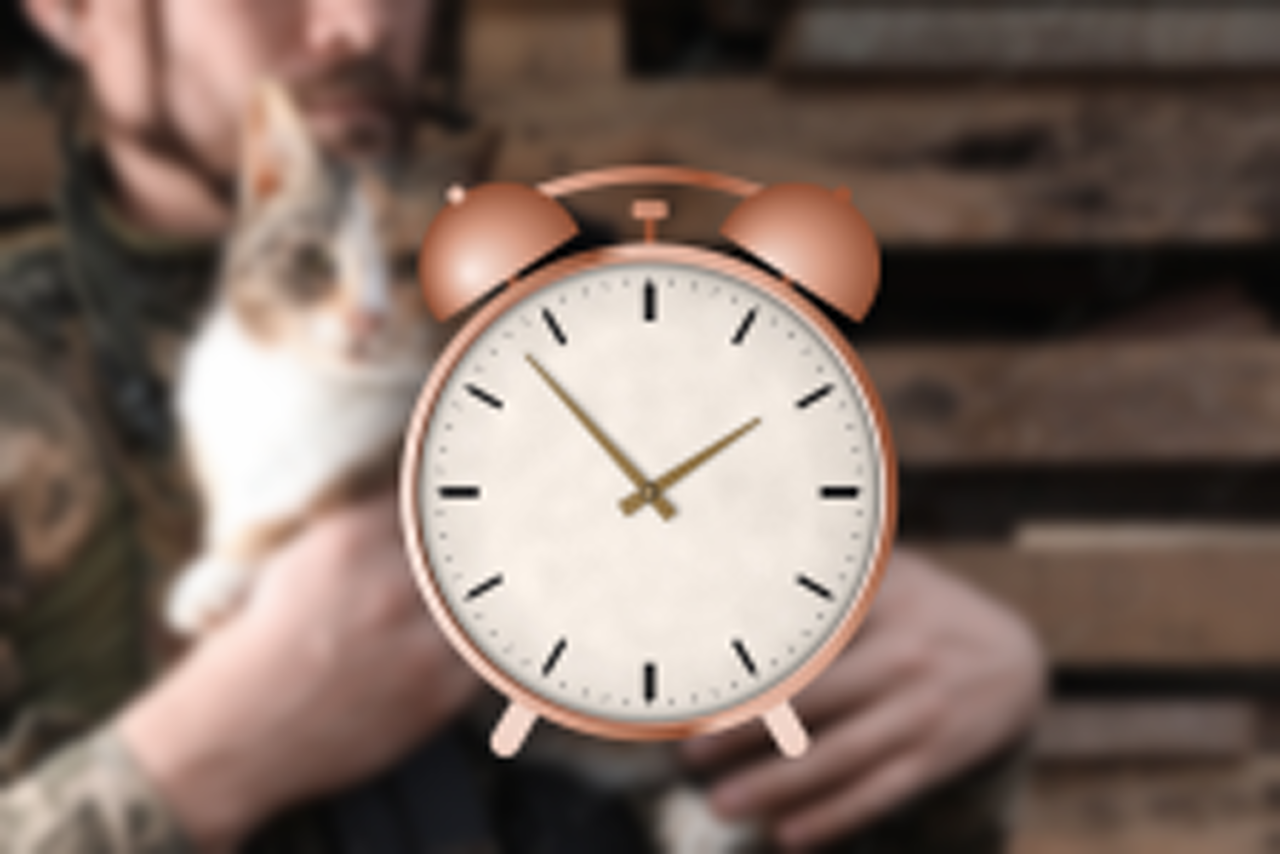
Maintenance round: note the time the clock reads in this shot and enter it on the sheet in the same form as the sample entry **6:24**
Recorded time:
**1:53**
